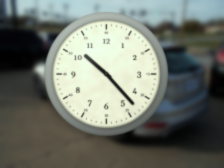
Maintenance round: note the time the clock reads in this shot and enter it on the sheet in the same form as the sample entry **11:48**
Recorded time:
**10:23**
